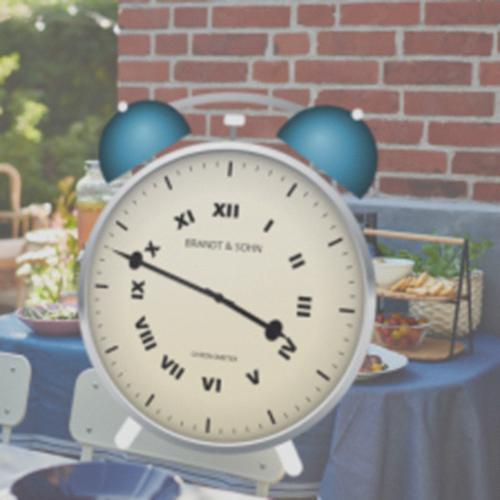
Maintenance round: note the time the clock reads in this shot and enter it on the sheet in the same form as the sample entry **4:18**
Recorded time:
**3:48**
